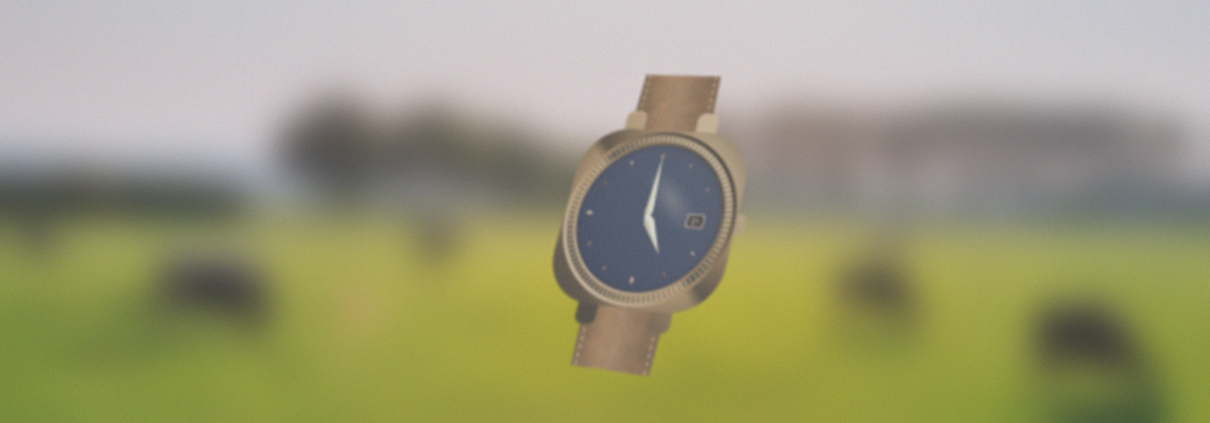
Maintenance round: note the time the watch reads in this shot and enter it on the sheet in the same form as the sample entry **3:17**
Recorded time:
**5:00**
